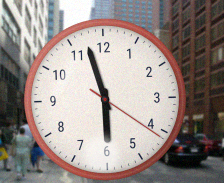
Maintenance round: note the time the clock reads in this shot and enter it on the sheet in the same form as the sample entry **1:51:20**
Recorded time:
**5:57:21**
